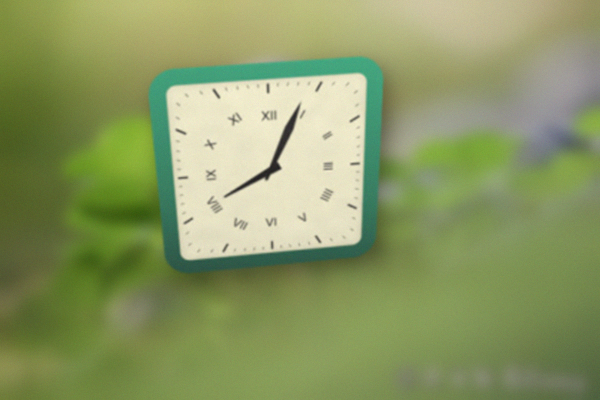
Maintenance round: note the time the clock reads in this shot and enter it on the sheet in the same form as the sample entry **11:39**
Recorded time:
**8:04**
